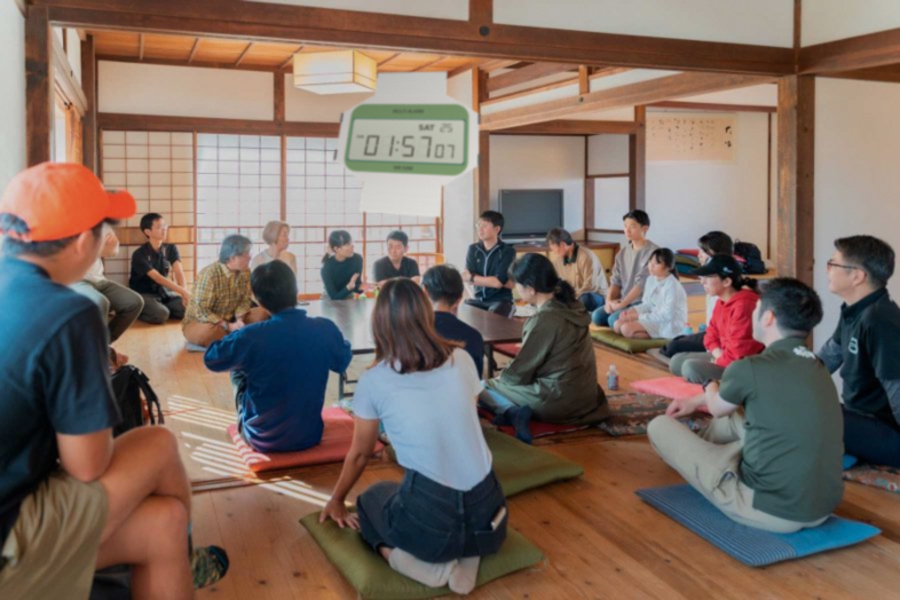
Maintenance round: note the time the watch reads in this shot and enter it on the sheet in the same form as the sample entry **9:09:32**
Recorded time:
**1:57:07**
